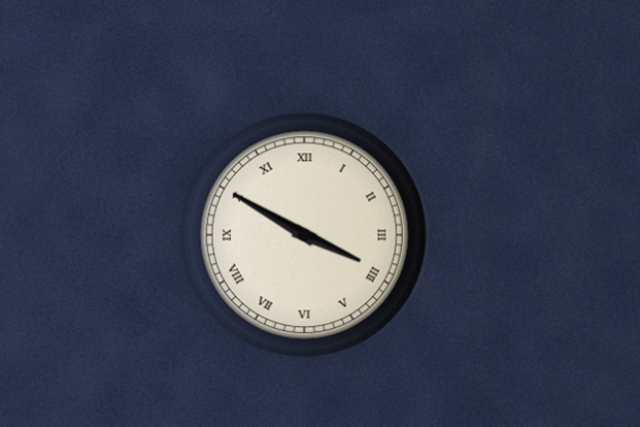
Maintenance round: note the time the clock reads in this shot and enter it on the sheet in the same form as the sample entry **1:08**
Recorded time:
**3:50**
